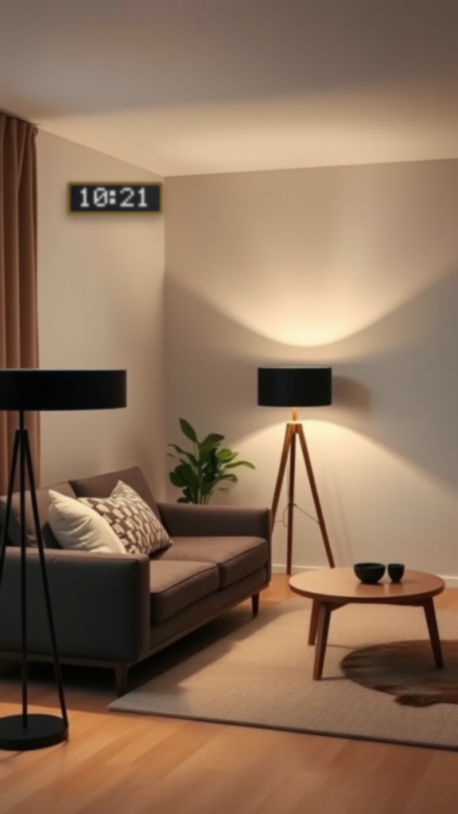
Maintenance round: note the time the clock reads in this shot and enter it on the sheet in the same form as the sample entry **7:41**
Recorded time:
**10:21**
